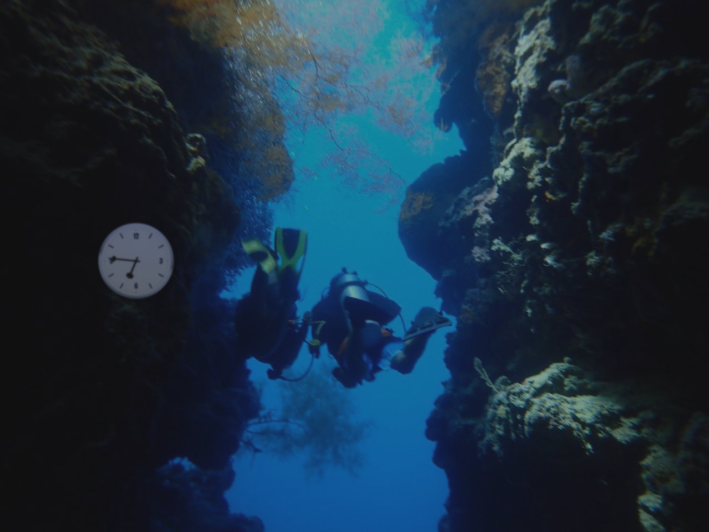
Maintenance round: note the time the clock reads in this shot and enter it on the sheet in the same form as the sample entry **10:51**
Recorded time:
**6:46**
